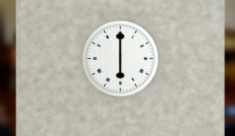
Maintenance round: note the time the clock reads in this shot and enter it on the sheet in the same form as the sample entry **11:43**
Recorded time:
**6:00**
